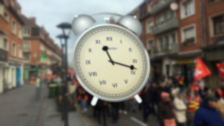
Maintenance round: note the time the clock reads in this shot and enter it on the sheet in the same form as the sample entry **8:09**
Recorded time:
**11:18**
